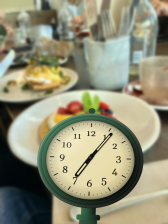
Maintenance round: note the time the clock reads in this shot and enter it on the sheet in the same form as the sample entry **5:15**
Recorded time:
**7:06**
